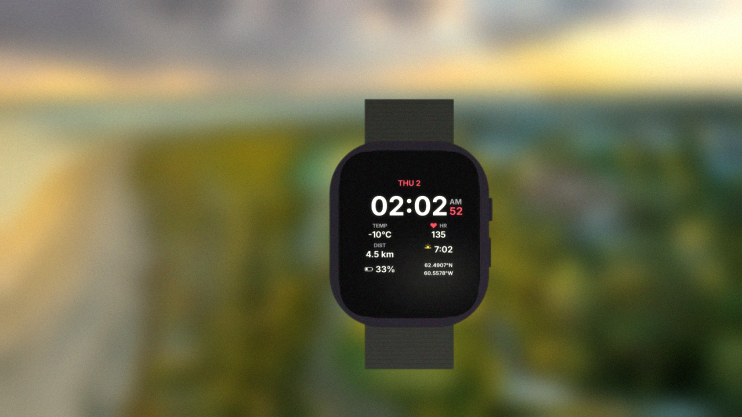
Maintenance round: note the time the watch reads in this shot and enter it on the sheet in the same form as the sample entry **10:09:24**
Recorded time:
**2:02:52**
